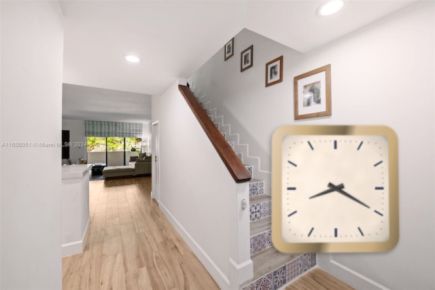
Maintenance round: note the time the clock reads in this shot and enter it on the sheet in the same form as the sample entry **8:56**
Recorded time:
**8:20**
